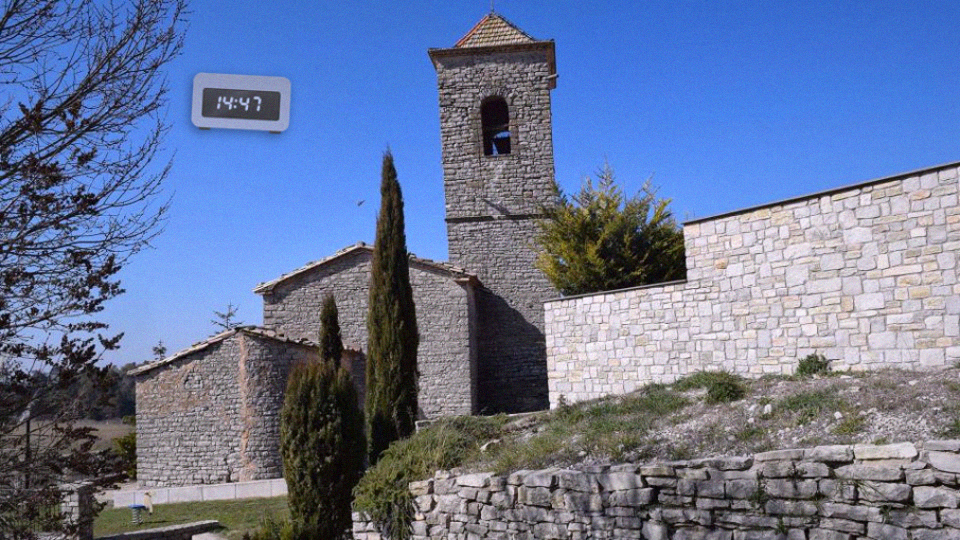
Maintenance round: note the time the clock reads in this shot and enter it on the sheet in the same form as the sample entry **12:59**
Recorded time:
**14:47**
